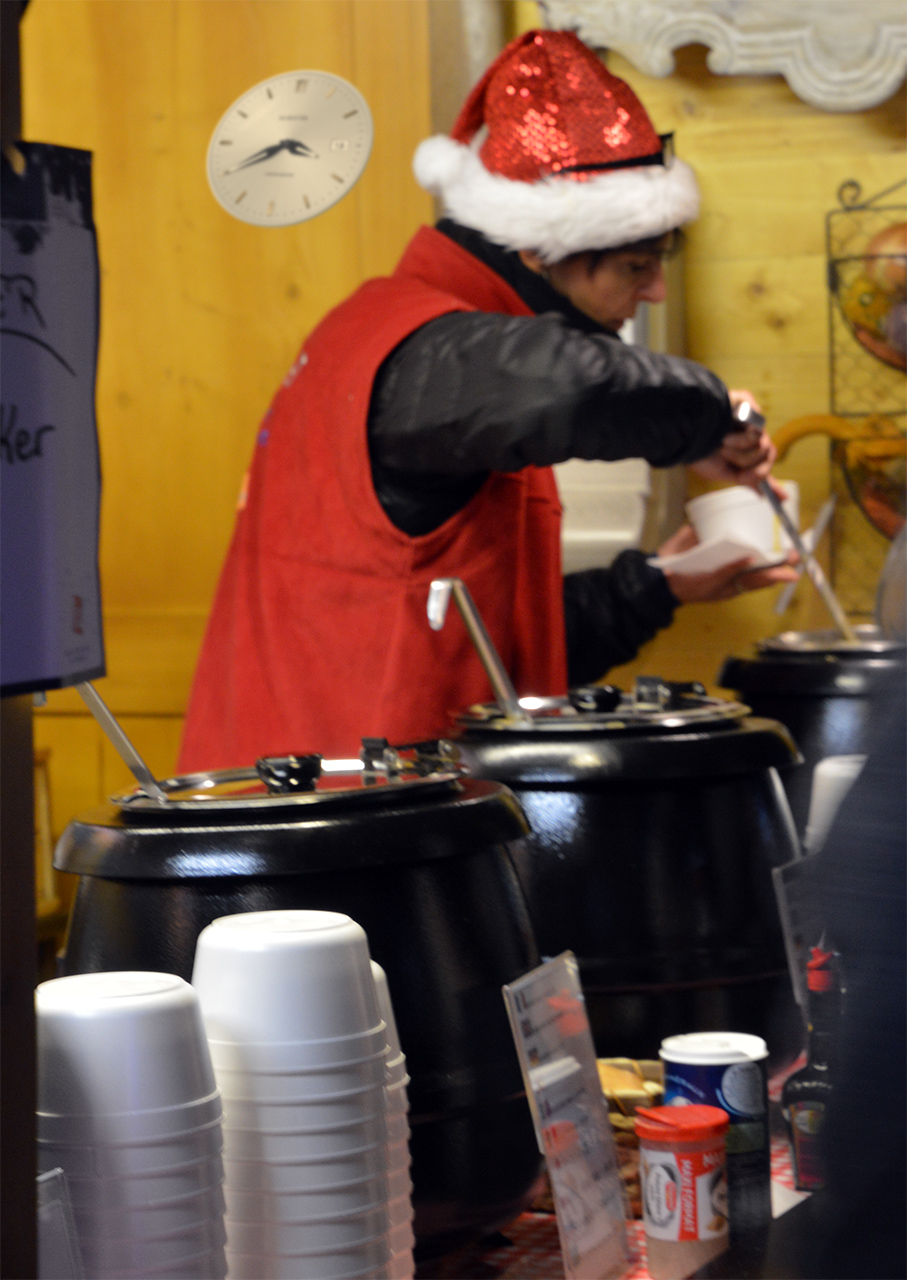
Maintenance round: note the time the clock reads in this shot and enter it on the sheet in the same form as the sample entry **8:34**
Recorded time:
**3:40**
